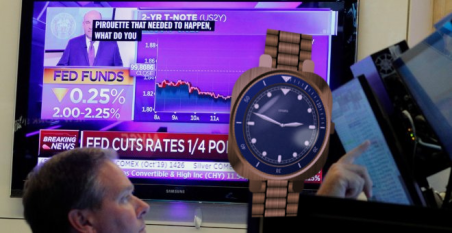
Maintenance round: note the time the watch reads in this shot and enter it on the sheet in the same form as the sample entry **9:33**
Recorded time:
**2:48**
